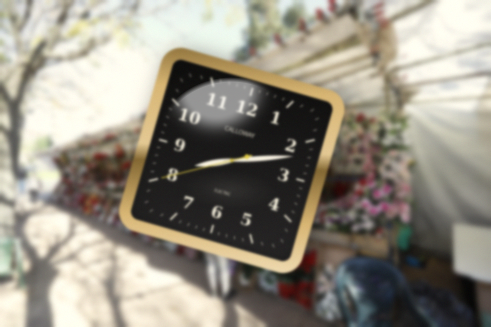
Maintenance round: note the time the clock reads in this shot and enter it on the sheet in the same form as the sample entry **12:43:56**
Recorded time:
**8:11:40**
